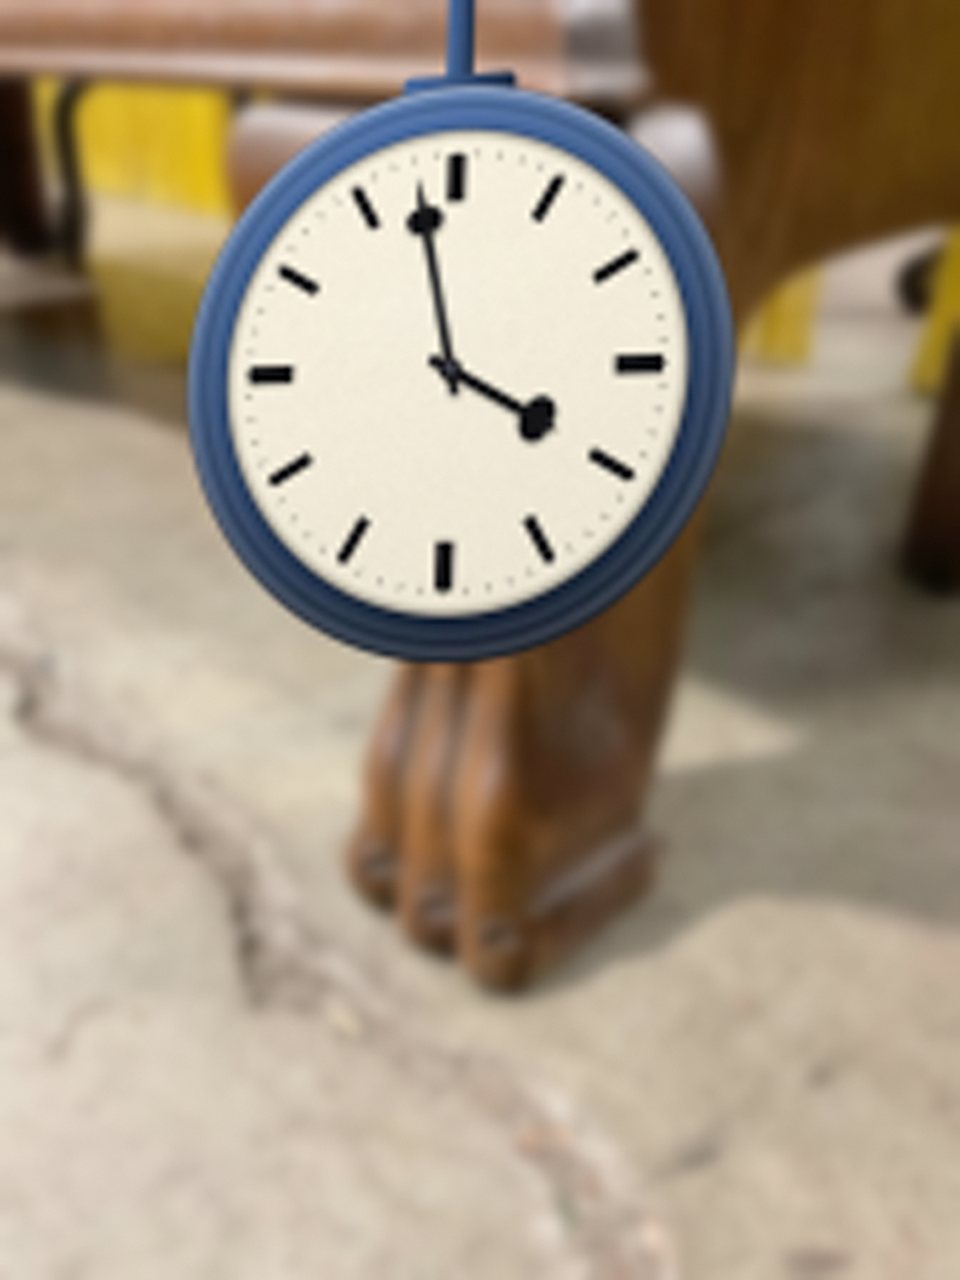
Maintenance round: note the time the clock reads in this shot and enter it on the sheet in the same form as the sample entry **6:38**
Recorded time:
**3:58**
